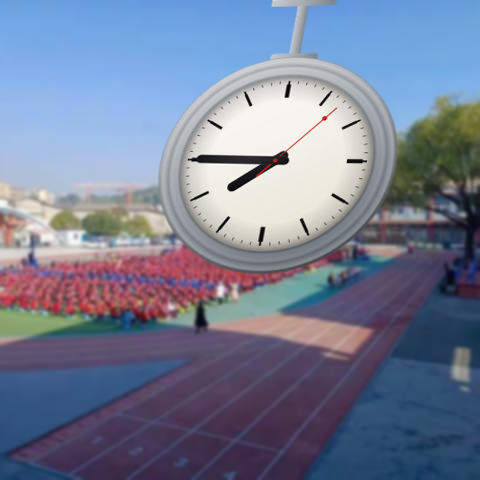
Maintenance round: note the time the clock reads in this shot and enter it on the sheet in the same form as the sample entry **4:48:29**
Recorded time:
**7:45:07**
